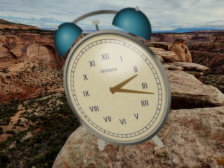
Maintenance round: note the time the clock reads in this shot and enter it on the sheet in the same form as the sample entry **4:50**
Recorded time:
**2:17**
